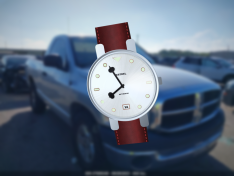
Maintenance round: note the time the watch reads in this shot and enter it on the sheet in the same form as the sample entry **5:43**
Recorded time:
**7:56**
